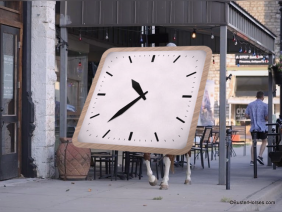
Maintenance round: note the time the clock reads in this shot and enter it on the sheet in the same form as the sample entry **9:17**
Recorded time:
**10:37**
